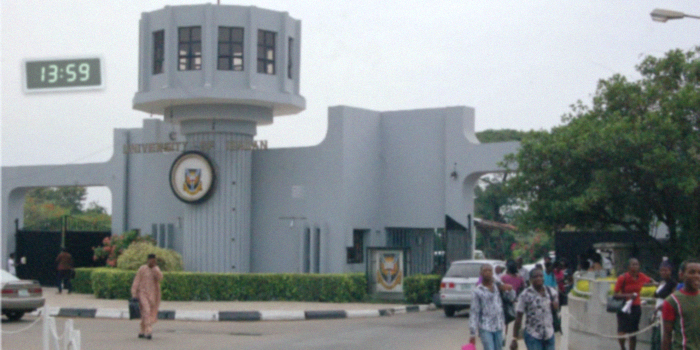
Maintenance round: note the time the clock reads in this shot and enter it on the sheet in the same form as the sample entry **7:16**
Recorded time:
**13:59**
